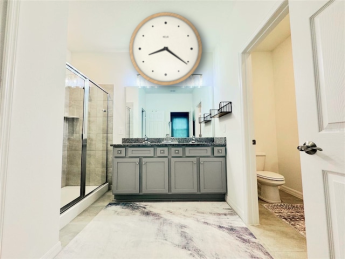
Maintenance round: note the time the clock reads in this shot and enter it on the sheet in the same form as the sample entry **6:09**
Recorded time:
**8:21**
